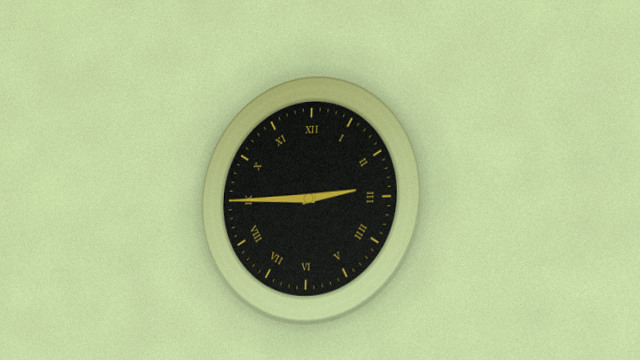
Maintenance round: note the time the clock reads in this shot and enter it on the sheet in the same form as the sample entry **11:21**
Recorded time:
**2:45**
